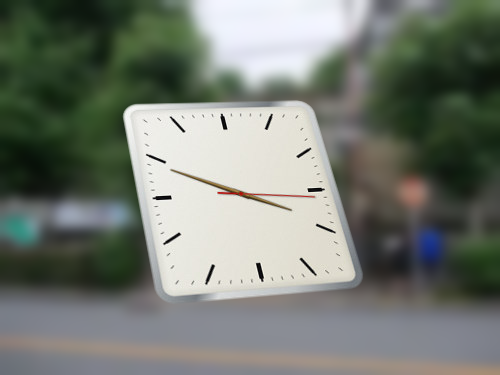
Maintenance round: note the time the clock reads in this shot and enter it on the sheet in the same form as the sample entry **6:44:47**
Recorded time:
**3:49:16**
